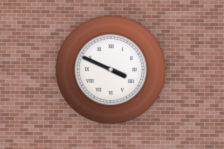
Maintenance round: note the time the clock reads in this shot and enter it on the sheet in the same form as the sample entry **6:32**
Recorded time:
**3:49**
